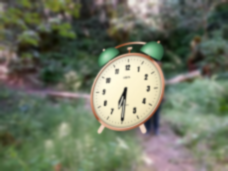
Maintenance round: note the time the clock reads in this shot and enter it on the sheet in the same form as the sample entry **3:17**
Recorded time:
**6:30**
